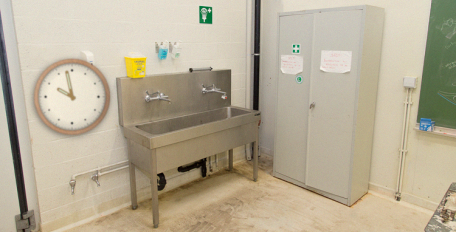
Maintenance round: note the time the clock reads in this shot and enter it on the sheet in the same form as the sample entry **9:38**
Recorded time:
**9:58**
